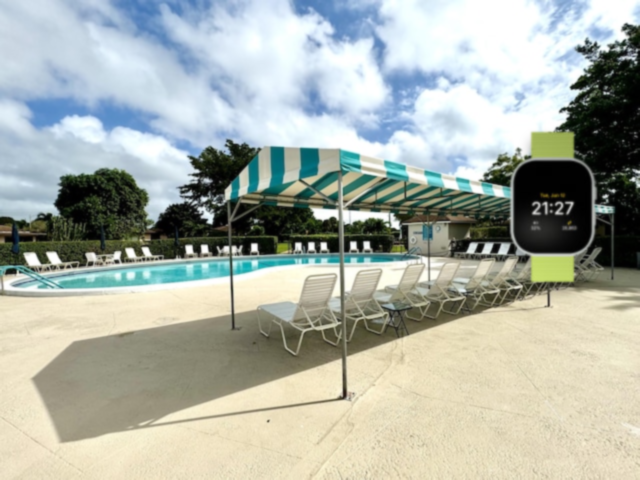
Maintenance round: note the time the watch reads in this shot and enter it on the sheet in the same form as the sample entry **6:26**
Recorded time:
**21:27**
